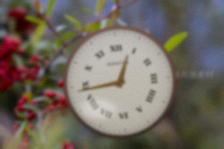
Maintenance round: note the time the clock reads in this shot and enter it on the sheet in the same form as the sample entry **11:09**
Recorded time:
**12:44**
